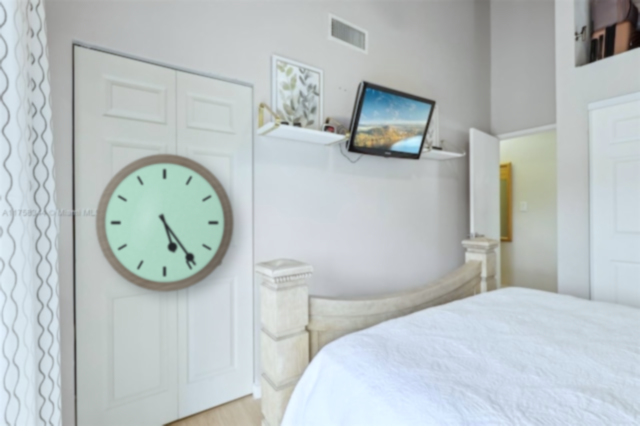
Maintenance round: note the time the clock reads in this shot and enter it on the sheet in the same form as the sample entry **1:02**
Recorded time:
**5:24**
